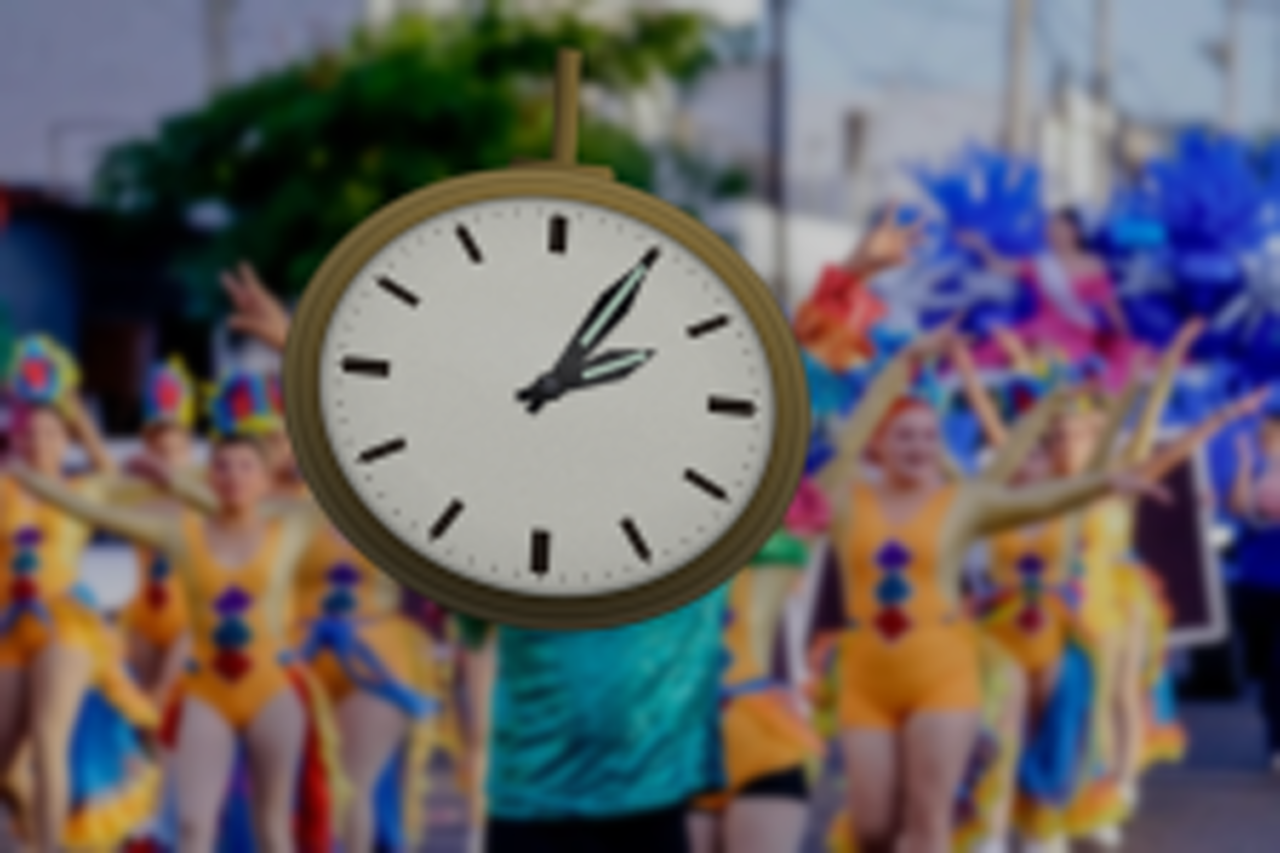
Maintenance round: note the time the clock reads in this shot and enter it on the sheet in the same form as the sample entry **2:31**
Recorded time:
**2:05**
